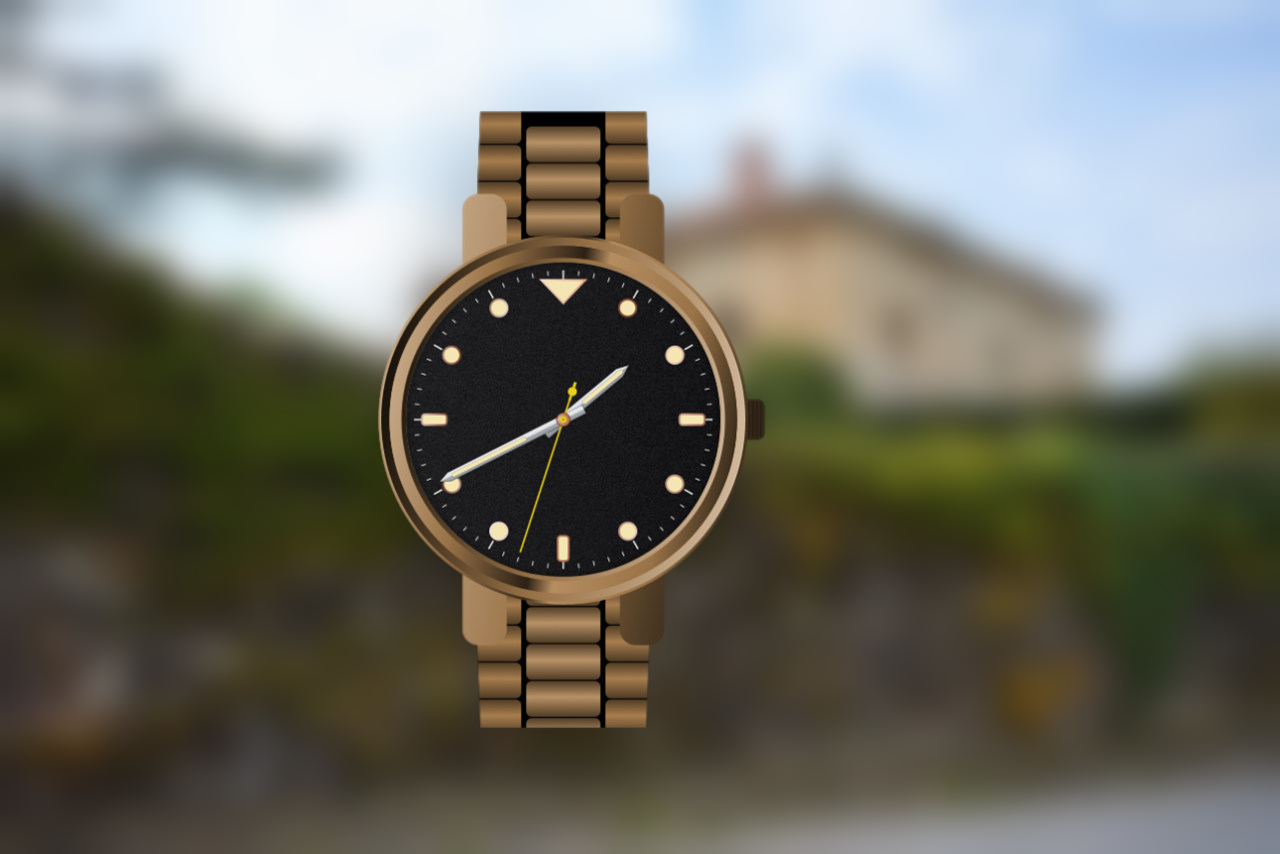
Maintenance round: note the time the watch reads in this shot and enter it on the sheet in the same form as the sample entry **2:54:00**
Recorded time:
**1:40:33**
